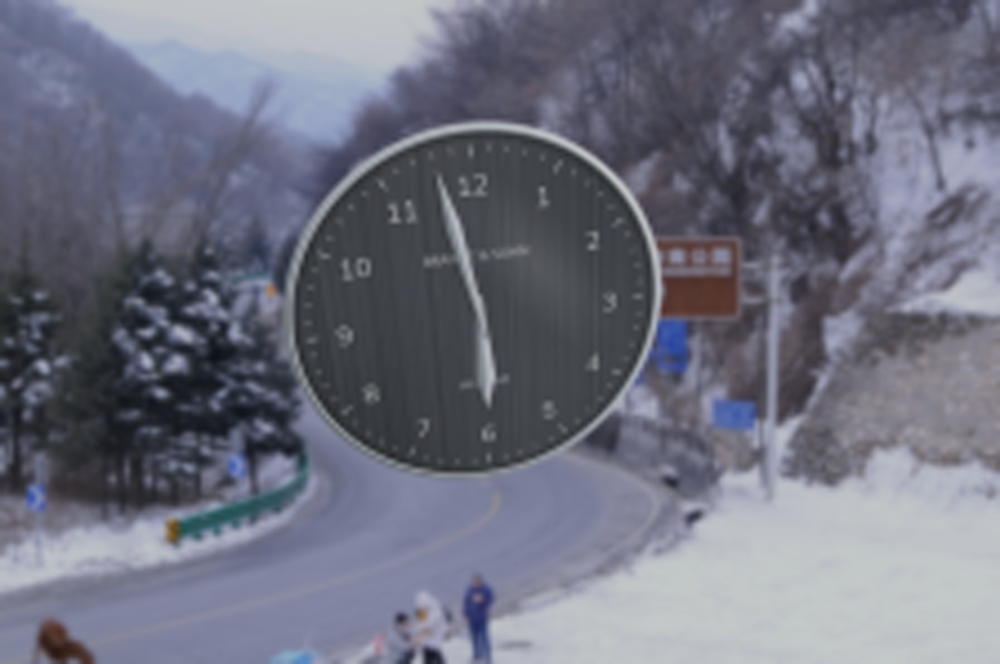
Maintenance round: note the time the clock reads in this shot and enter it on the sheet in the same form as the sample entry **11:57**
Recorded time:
**5:58**
